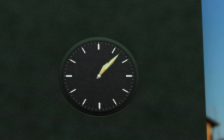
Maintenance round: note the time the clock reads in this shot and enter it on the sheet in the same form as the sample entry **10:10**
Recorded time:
**1:07**
